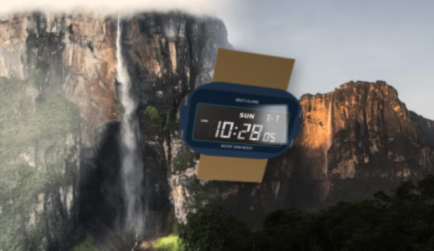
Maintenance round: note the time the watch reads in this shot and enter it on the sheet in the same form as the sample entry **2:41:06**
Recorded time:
**10:28:05**
